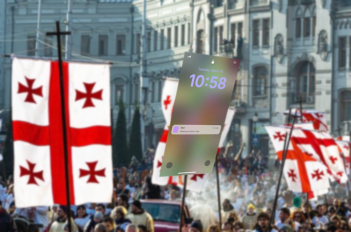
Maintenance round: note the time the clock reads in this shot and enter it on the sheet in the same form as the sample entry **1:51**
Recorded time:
**10:58**
